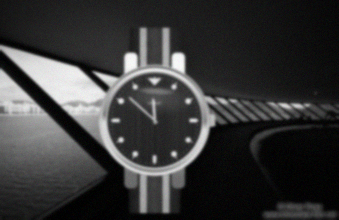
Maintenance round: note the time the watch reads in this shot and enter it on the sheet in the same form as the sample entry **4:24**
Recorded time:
**11:52**
